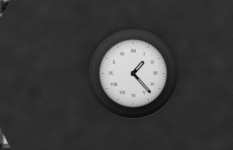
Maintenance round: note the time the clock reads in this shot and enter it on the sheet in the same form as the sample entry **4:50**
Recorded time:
**1:23**
